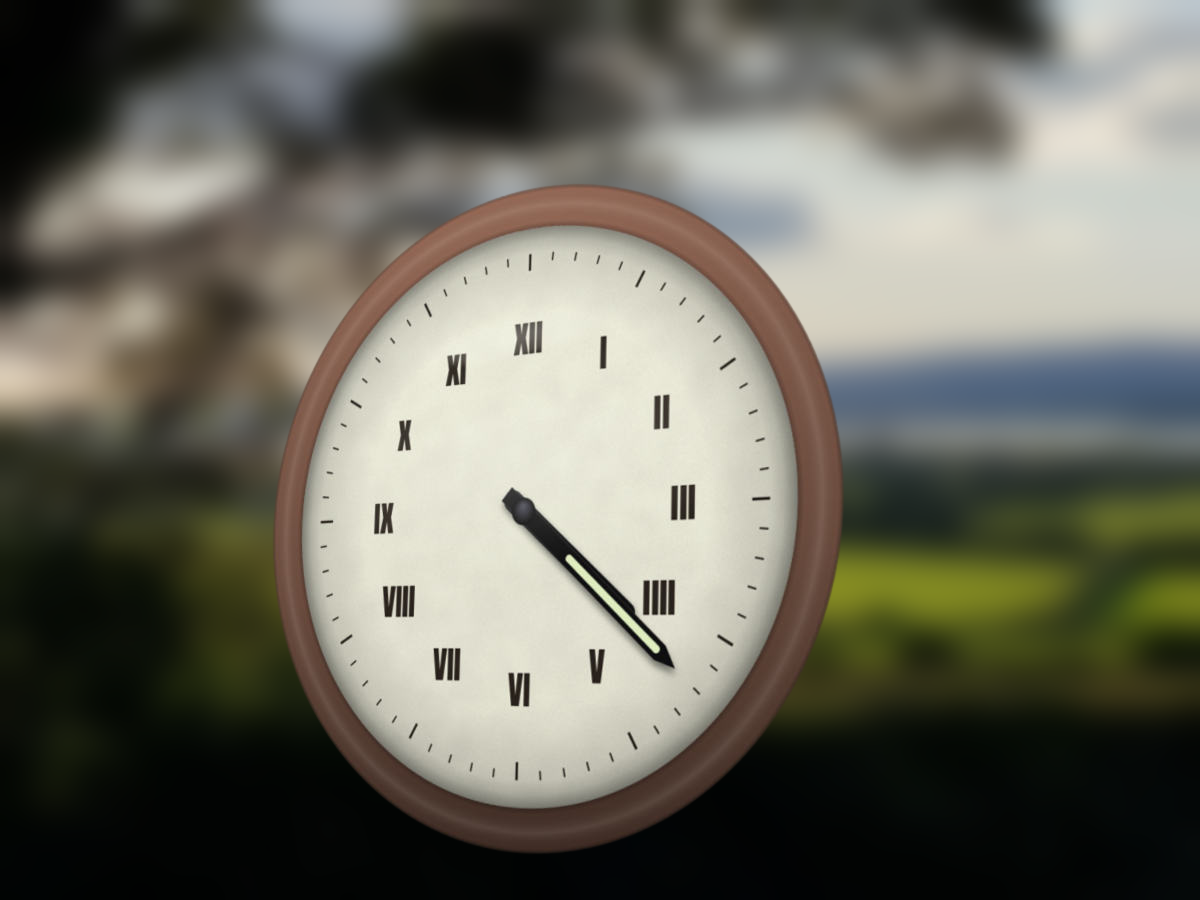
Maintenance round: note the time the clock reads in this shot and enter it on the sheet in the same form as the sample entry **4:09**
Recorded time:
**4:22**
